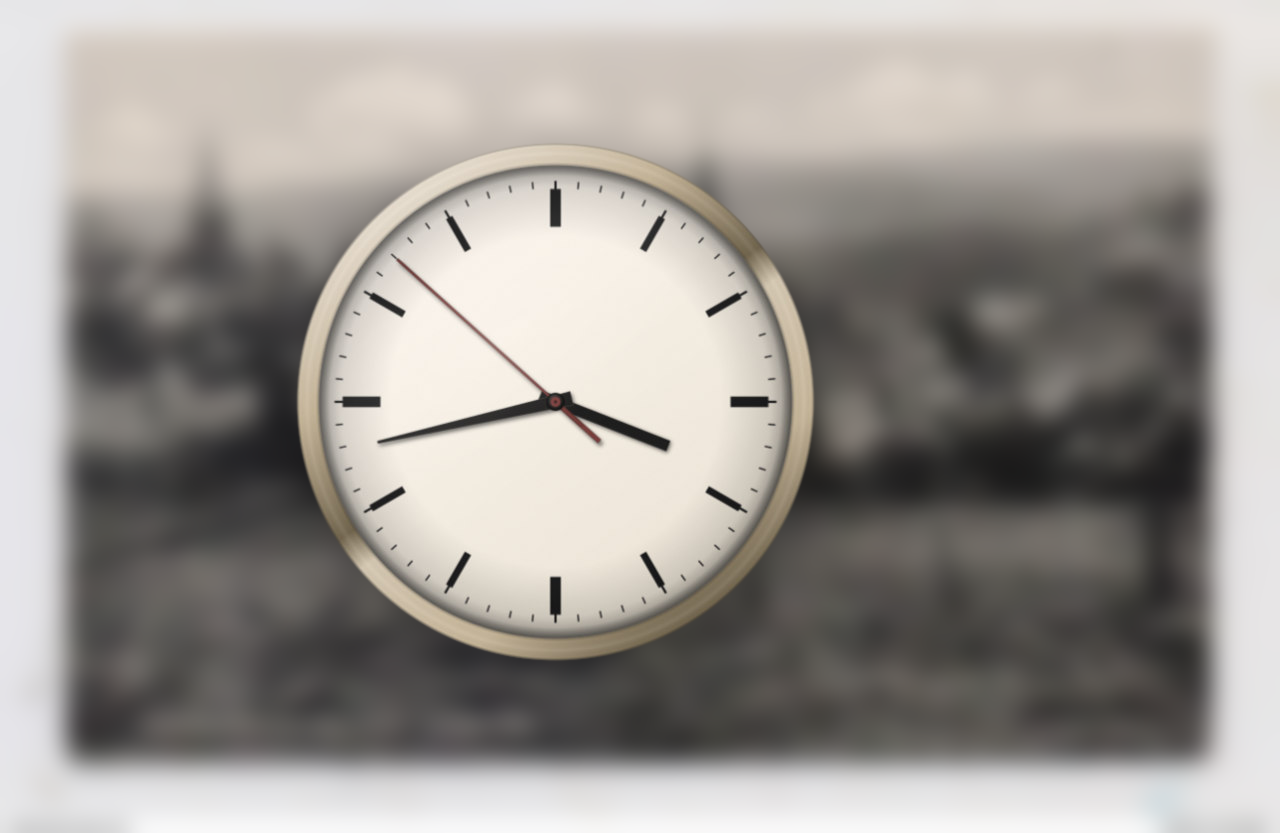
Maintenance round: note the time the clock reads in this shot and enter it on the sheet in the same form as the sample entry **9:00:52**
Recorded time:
**3:42:52**
